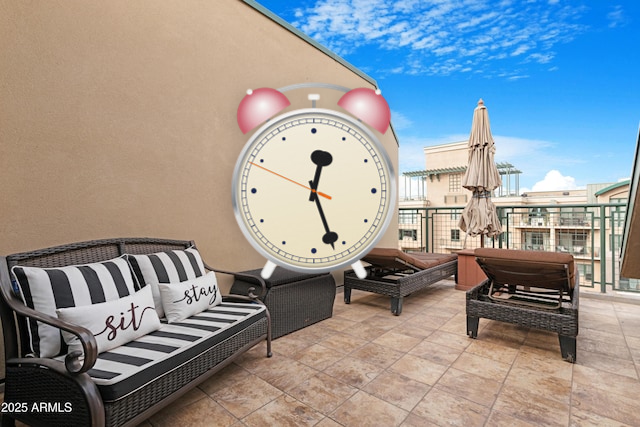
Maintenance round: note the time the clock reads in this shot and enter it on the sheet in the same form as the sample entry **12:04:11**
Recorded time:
**12:26:49**
